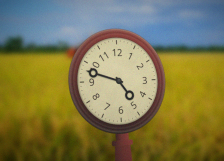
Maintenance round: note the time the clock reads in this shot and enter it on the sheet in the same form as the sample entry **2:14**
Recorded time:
**4:48**
